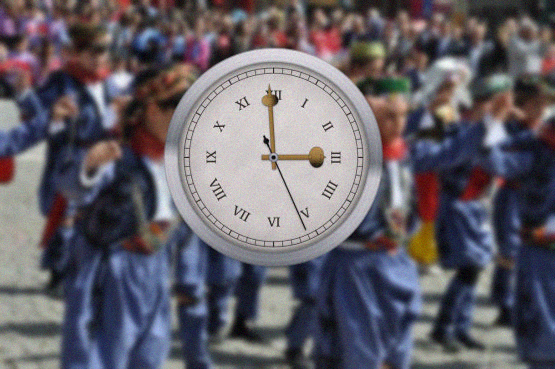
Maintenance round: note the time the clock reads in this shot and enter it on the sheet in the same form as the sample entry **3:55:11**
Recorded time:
**2:59:26**
